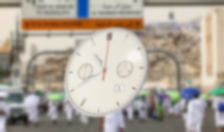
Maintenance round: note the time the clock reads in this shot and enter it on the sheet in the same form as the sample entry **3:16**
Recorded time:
**10:40**
